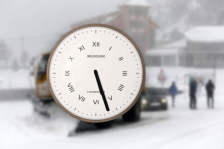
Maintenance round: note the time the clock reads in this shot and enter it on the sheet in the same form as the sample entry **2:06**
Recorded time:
**5:27**
